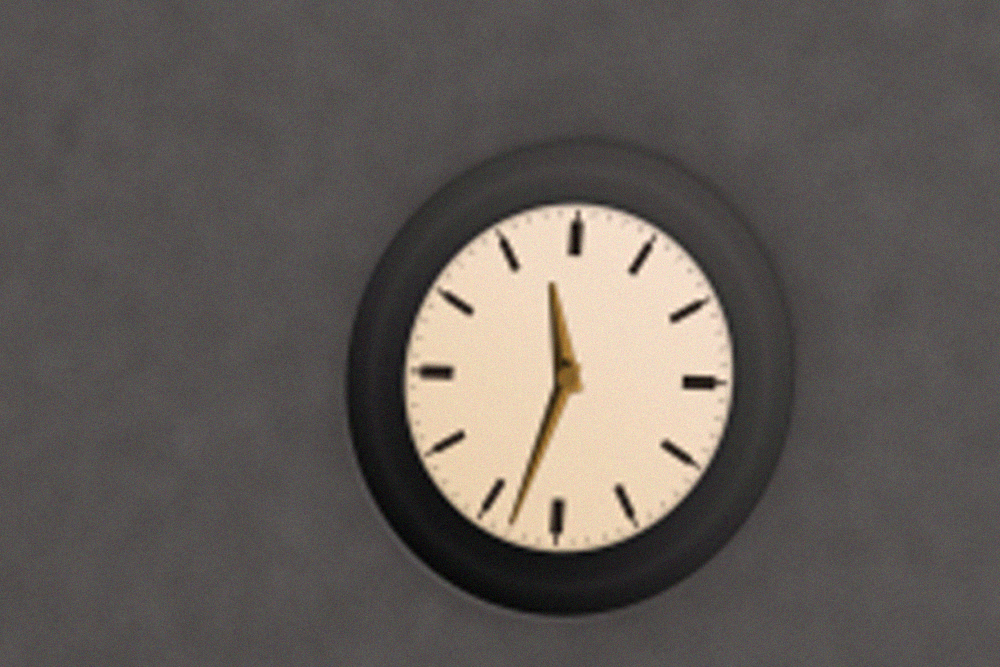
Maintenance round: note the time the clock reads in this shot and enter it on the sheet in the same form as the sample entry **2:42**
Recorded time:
**11:33**
